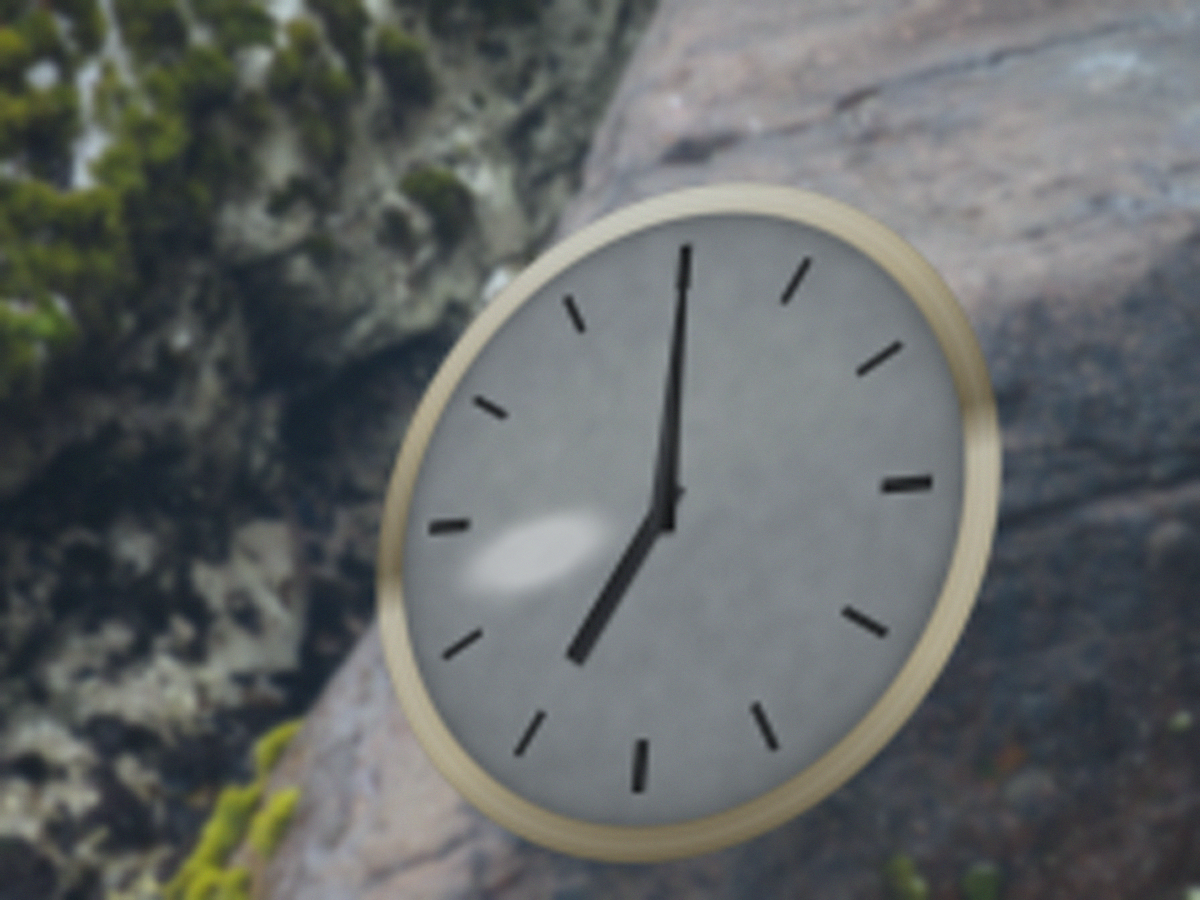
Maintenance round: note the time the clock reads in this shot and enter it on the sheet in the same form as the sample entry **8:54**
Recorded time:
**7:00**
